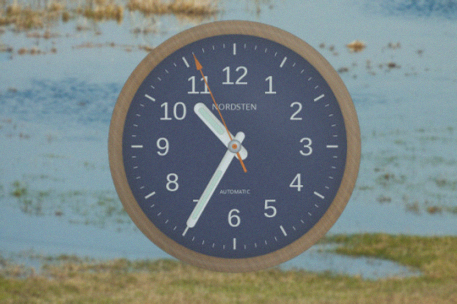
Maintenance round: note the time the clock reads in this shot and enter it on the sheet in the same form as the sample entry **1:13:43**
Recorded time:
**10:34:56**
